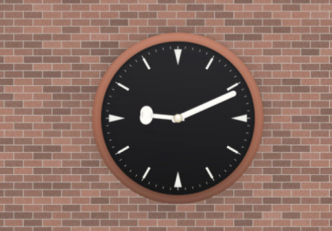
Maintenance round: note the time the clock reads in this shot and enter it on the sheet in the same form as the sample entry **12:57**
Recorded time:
**9:11**
